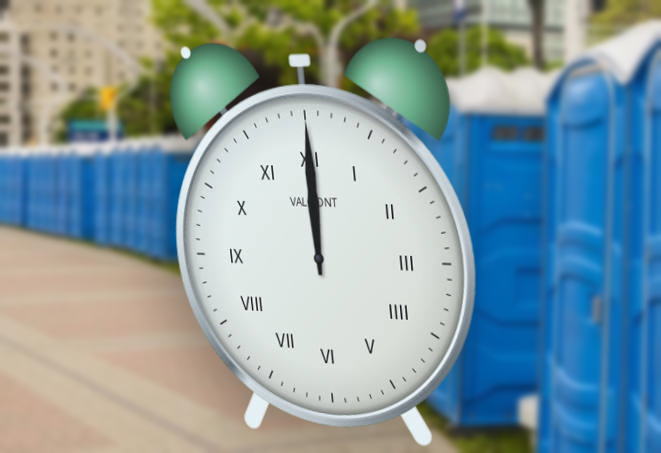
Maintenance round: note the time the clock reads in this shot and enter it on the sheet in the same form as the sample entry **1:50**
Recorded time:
**12:00**
